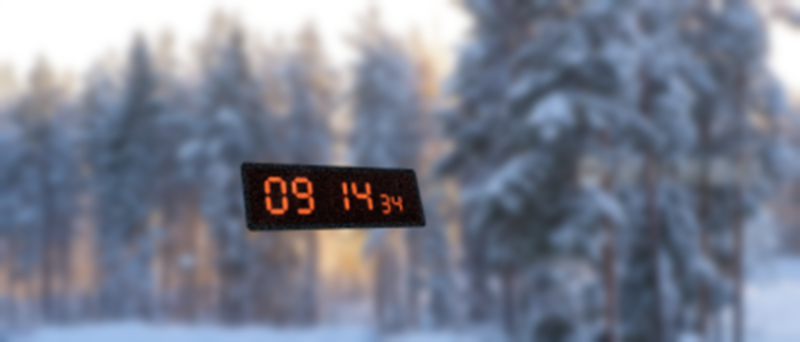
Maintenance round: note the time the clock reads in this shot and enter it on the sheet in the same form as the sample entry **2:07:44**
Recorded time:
**9:14:34**
